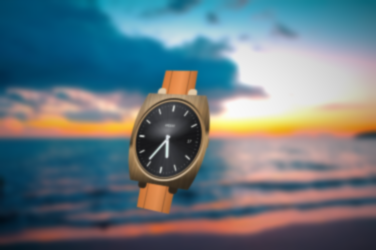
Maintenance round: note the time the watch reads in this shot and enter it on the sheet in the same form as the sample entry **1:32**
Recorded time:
**5:36**
